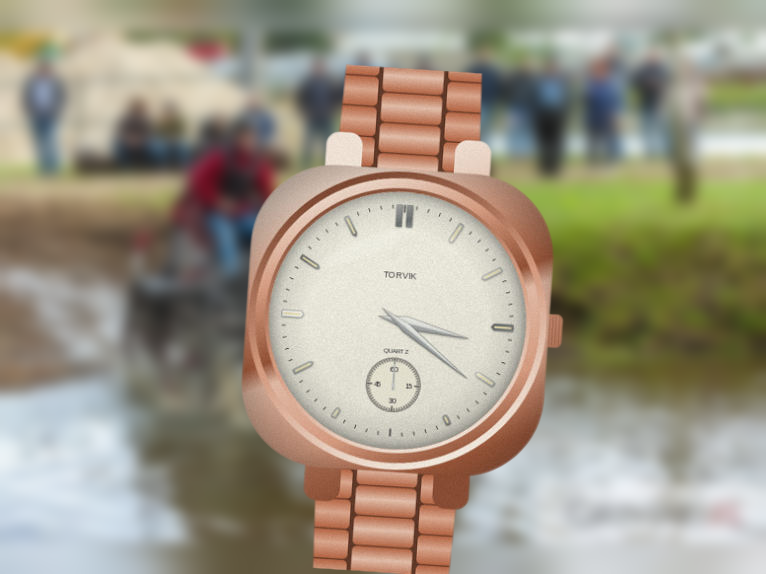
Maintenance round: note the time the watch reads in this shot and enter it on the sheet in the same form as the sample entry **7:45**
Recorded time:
**3:21**
